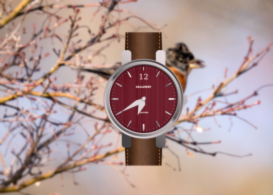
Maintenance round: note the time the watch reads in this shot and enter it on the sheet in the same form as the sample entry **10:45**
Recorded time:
**6:40**
